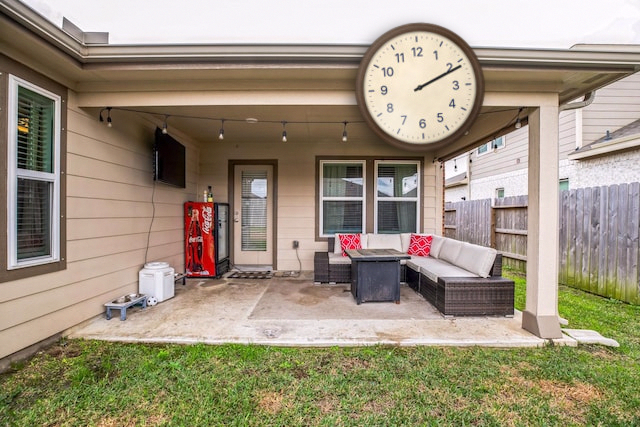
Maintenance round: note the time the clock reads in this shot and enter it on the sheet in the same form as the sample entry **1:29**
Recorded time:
**2:11**
